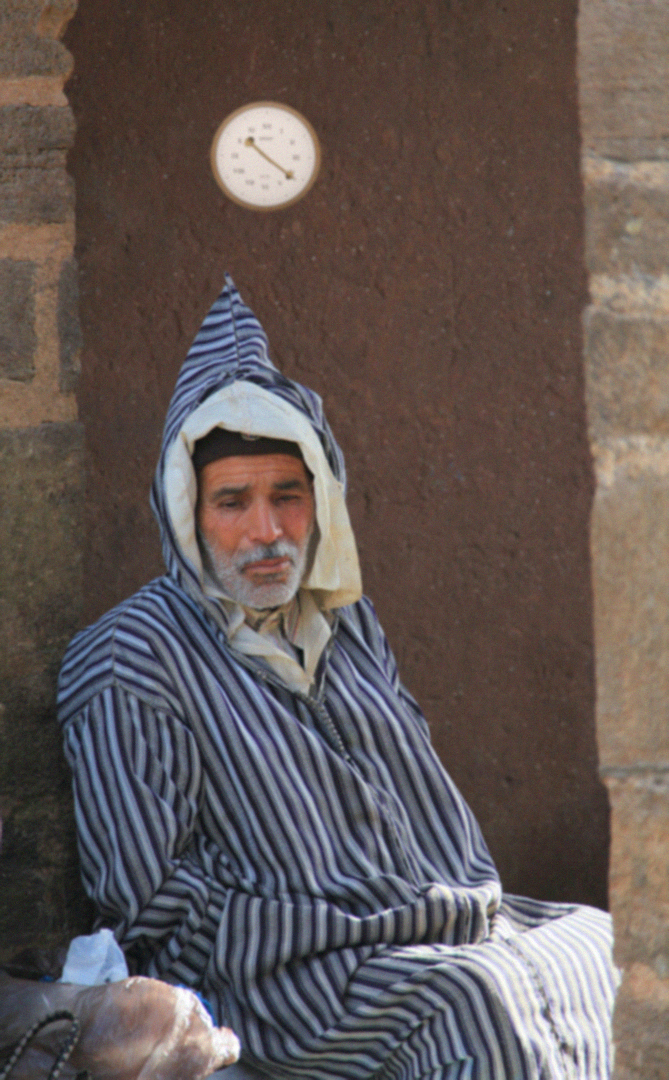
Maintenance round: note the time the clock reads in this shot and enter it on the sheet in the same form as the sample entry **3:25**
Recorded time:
**10:21**
